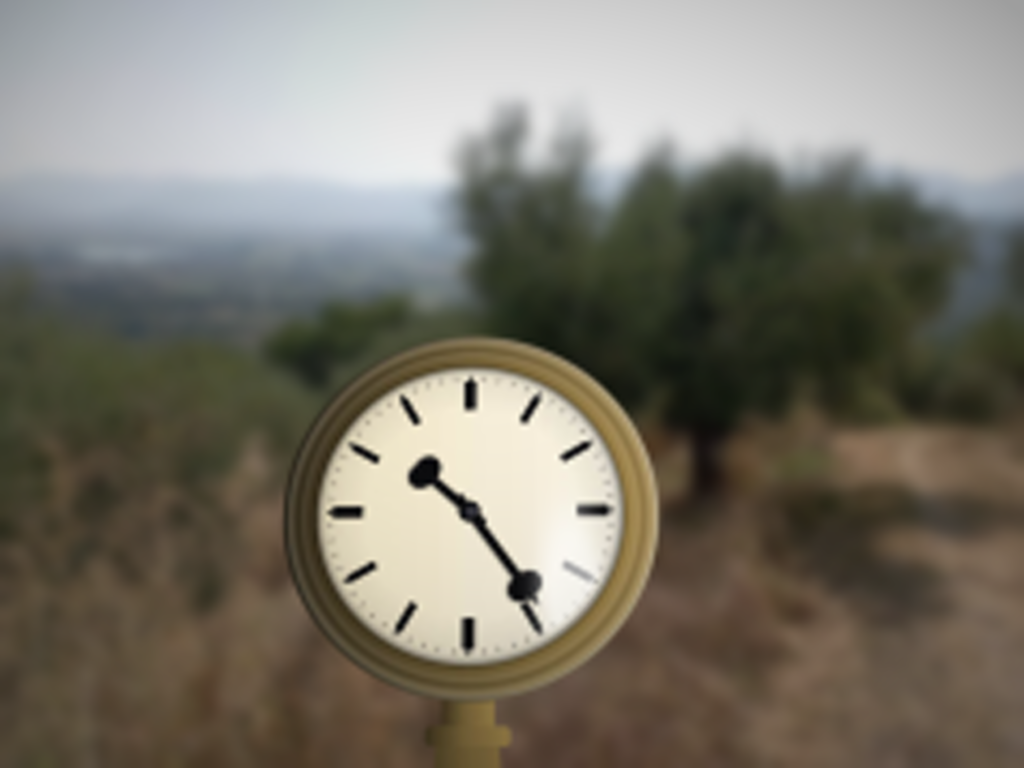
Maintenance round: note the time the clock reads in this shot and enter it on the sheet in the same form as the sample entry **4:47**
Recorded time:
**10:24**
